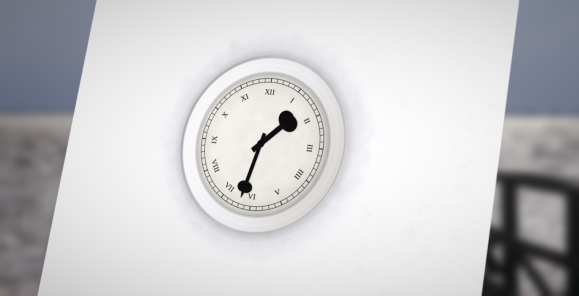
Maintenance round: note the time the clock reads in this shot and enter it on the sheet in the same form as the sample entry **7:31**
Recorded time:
**1:32**
